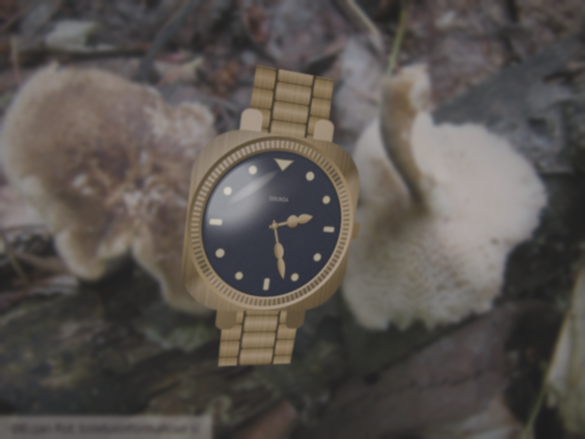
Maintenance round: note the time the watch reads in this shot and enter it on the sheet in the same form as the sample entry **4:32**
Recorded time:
**2:27**
